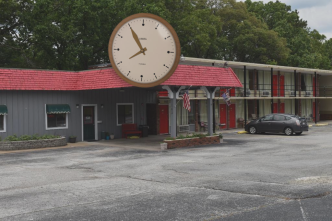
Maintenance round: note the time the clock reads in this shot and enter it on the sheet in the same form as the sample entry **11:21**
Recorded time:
**7:55**
